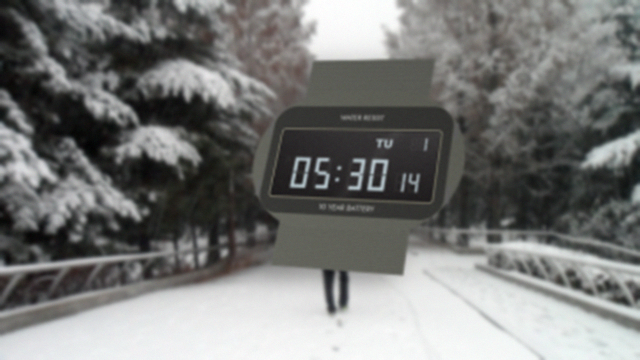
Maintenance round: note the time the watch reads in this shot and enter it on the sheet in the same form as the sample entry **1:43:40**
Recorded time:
**5:30:14**
